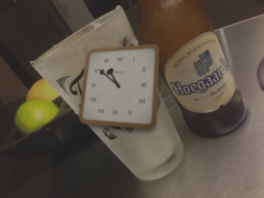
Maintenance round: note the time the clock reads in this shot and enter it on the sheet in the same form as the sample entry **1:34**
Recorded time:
**10:51**
